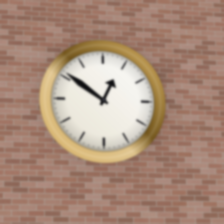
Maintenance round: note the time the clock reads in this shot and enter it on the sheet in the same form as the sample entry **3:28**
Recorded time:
**12:51**
